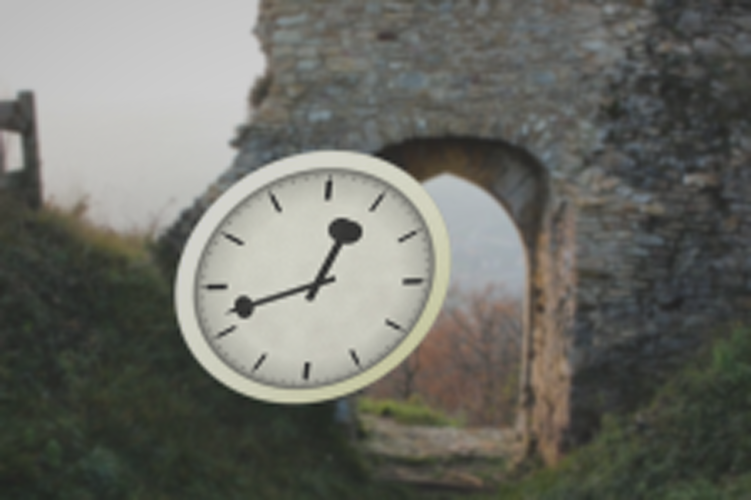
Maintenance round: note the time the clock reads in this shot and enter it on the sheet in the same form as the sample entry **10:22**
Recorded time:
**12:42**
